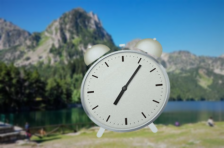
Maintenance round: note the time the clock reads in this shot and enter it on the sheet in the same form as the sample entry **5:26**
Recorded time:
**7:06**
